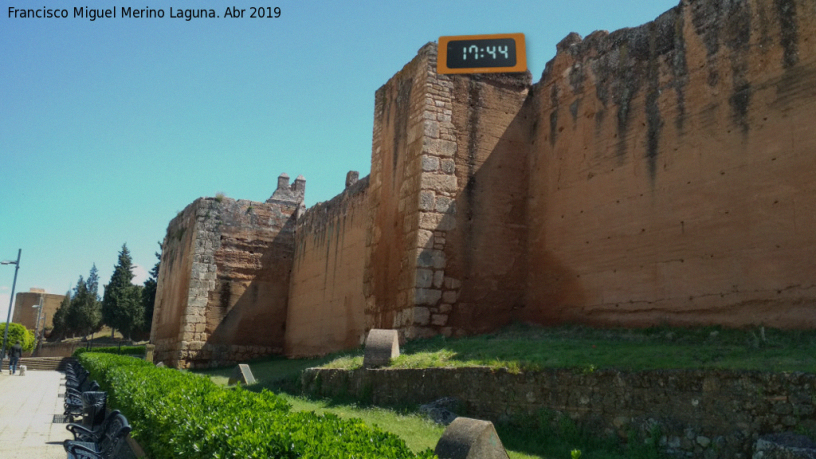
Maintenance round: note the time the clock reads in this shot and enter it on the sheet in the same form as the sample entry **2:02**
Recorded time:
**17:44**
